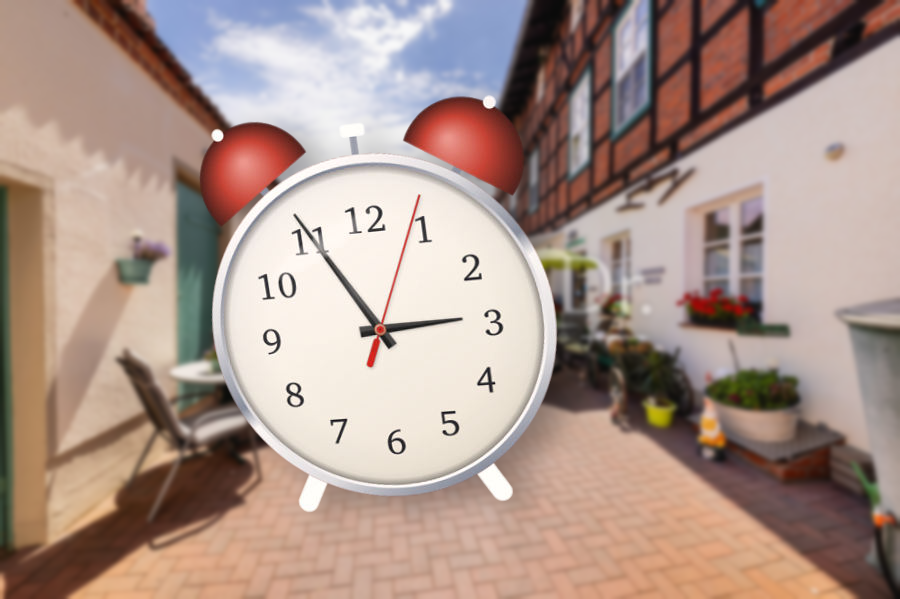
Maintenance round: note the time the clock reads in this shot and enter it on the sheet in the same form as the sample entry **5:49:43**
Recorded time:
**2:55:04**
